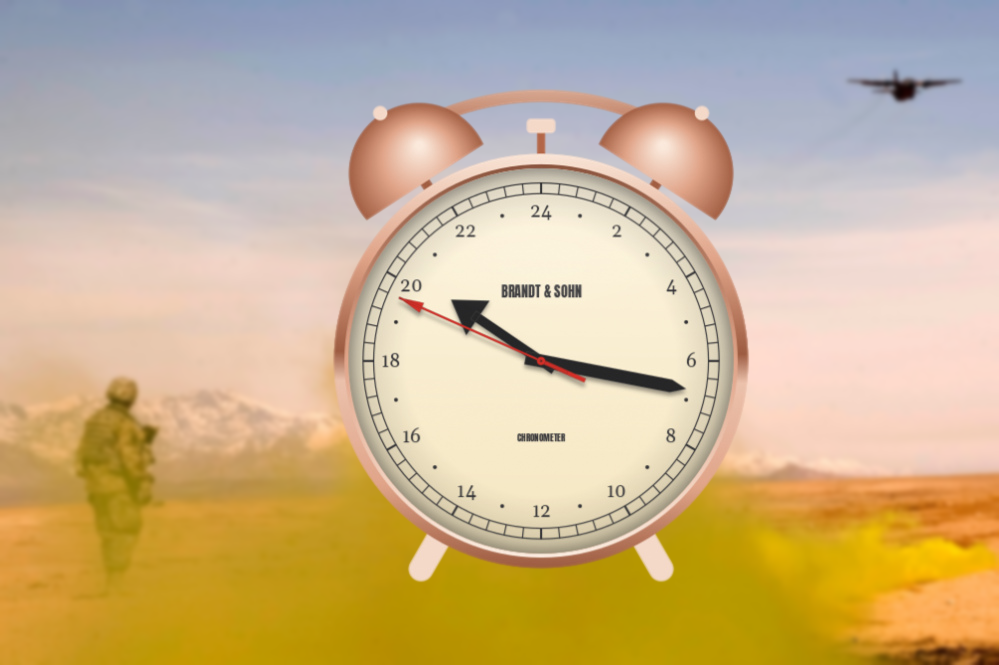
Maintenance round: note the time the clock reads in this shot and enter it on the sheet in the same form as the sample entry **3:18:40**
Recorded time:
**20:16:49**
